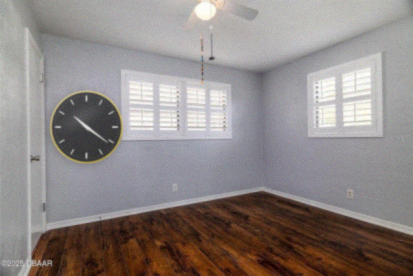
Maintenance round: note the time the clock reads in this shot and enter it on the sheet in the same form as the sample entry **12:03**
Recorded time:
**10:21**
